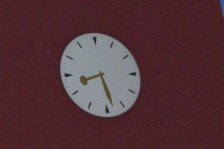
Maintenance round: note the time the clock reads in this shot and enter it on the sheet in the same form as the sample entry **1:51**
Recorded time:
**8:28**
